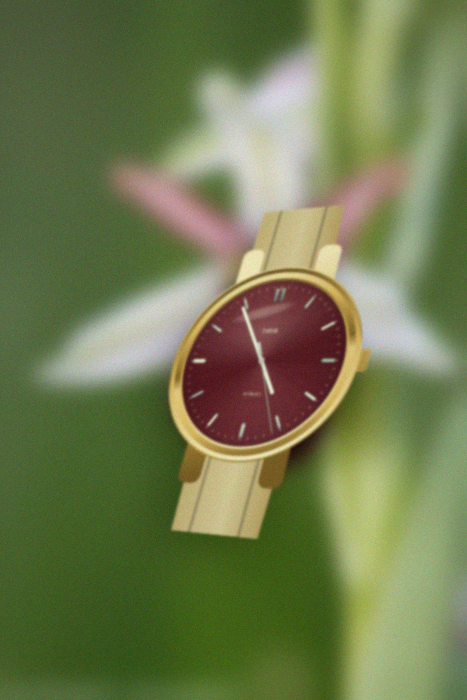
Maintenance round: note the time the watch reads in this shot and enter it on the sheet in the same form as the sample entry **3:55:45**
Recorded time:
**4:54:26**
